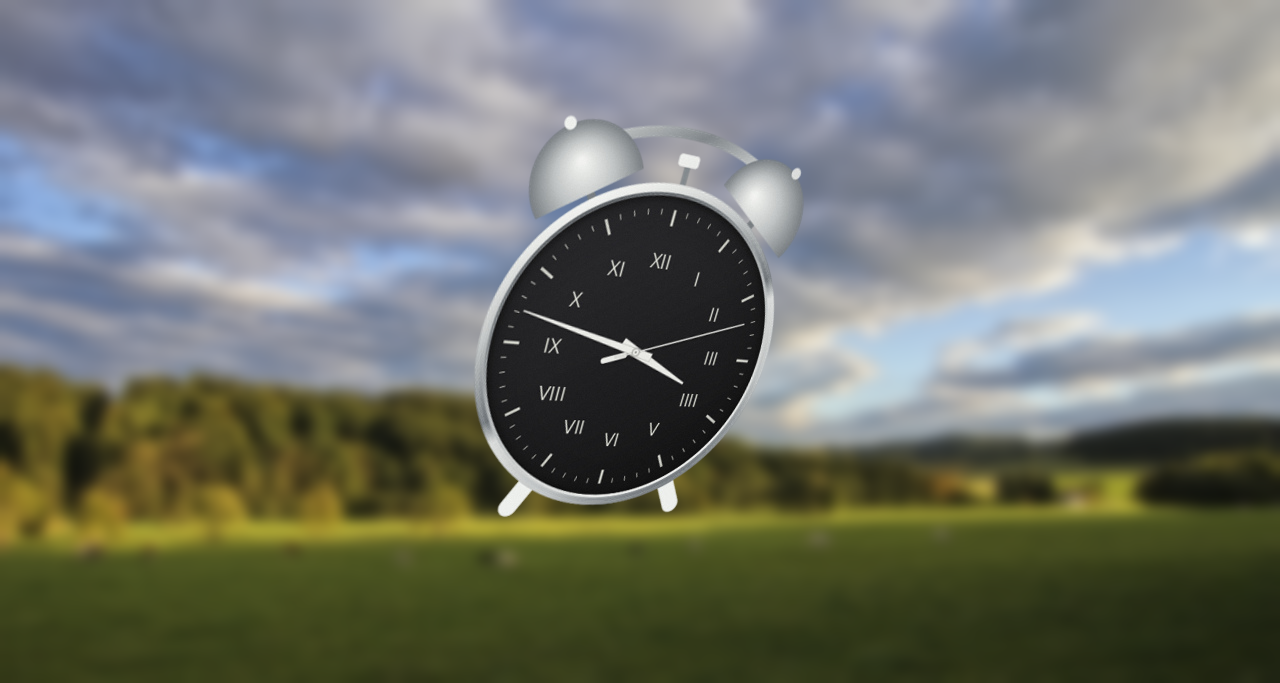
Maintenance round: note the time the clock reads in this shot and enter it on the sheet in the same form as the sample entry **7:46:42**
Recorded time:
**3:47:12**
